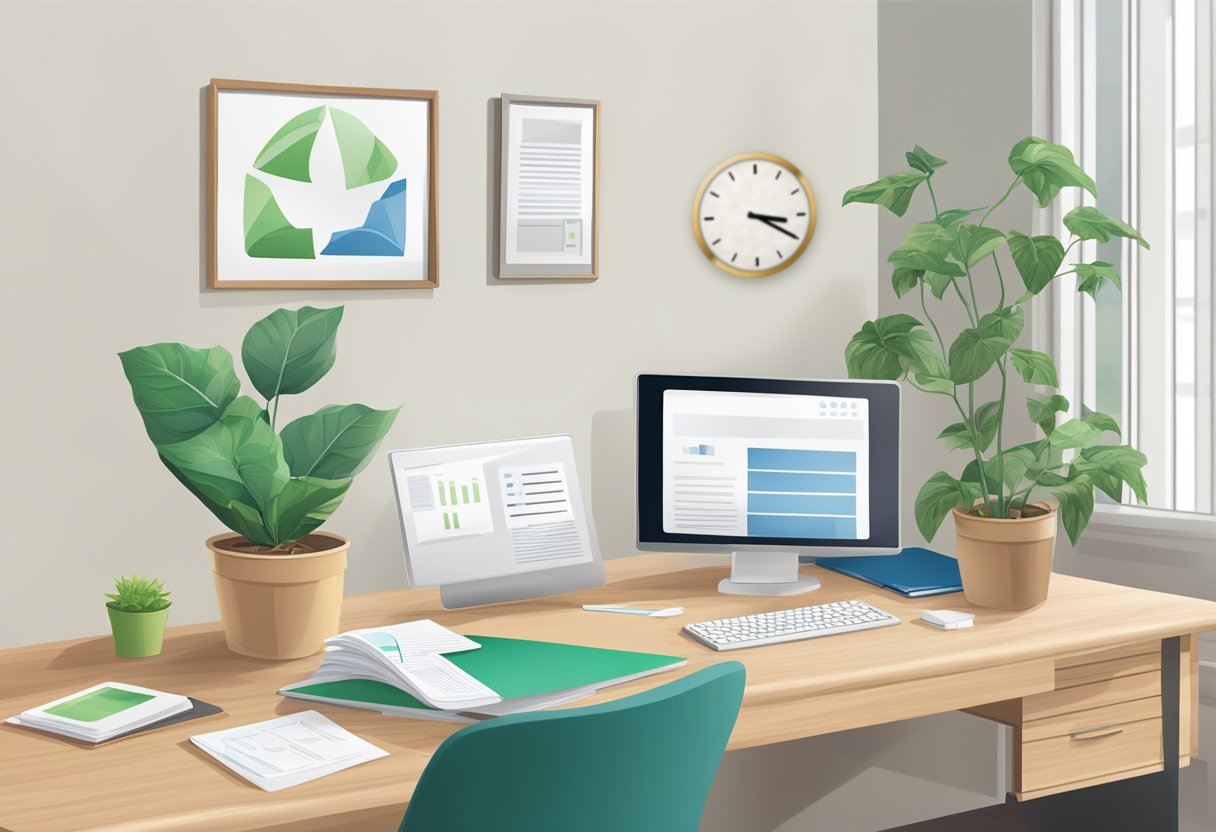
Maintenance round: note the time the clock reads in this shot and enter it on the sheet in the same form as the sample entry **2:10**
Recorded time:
**3:20**
